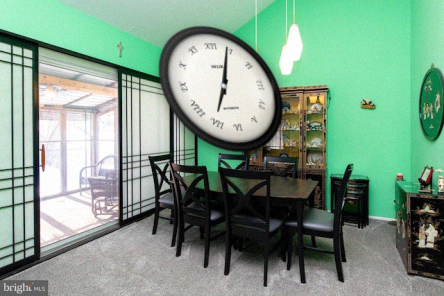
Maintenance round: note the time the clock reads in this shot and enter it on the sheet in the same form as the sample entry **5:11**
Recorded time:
**7:04**
